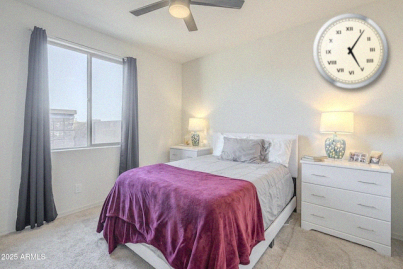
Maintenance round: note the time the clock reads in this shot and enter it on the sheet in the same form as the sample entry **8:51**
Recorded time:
**5:06**
